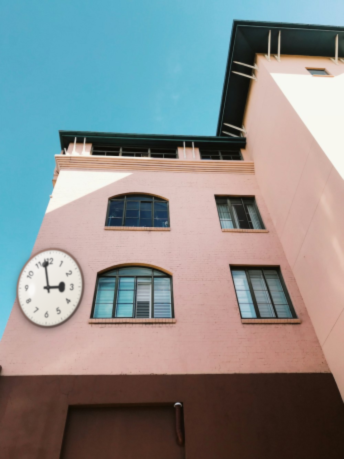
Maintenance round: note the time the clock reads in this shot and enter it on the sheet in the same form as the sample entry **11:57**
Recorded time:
**2:58**
